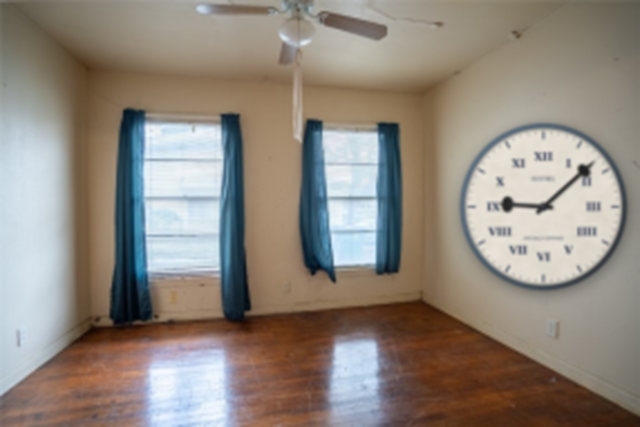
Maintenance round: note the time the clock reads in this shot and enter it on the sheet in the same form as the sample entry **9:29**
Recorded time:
**9:08**
